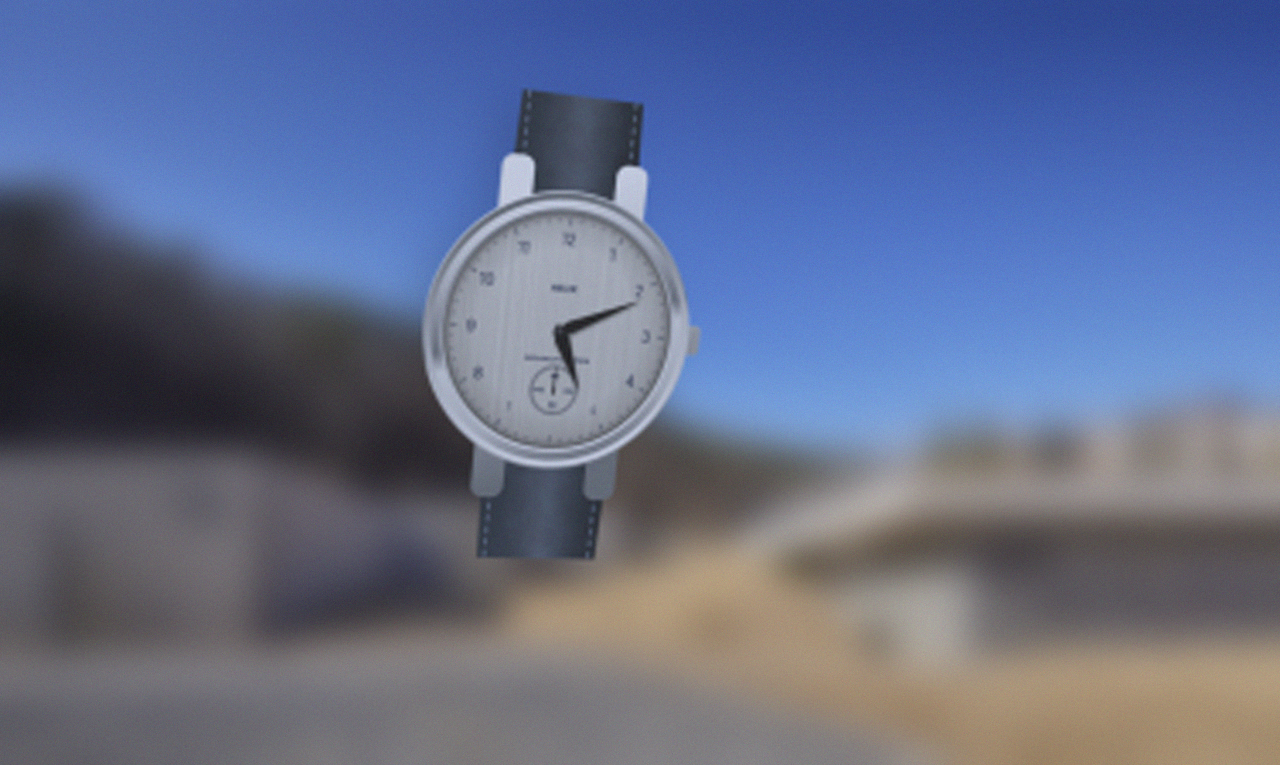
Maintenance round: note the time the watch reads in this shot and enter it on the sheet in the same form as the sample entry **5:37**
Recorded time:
**5:11**
